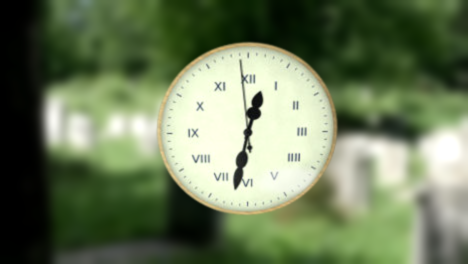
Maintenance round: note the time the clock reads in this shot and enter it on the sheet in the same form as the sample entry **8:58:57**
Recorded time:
**12:31:59**
